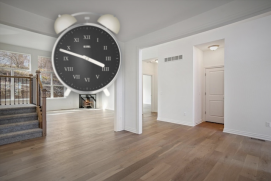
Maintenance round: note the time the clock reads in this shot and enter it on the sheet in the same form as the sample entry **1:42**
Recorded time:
**3:48**
